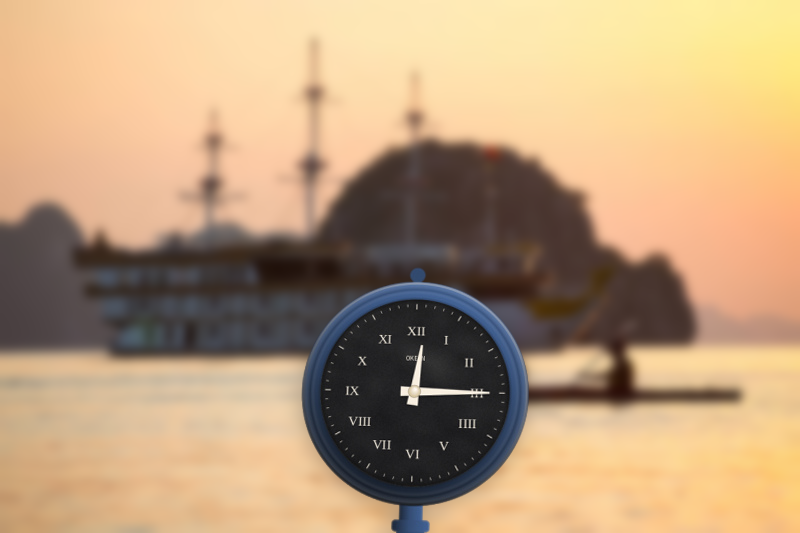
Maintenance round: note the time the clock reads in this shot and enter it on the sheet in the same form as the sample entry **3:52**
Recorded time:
**12:15**
